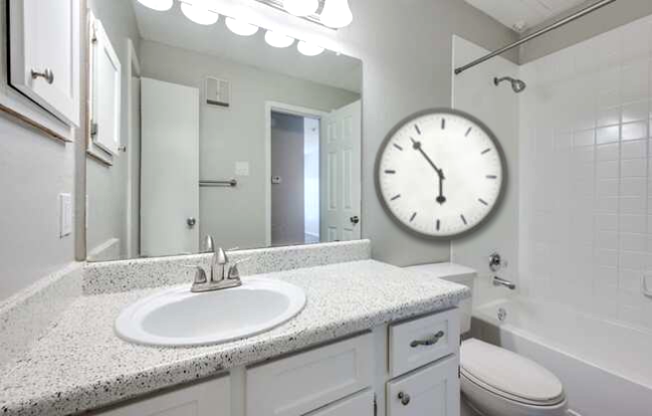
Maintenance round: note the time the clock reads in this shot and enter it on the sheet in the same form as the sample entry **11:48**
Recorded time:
**5:53**
